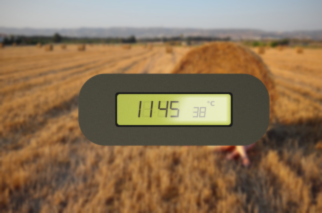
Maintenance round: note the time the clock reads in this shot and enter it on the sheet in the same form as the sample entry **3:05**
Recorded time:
**11:45**
